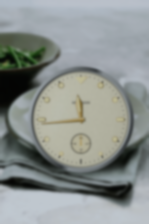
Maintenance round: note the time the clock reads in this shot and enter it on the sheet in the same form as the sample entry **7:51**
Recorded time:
**11:44**
